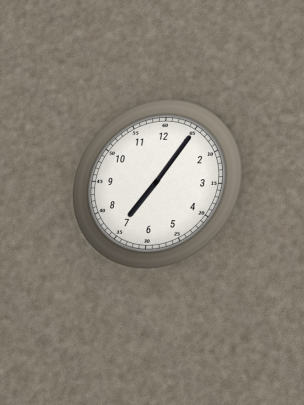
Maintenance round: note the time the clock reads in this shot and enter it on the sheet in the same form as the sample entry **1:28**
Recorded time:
**7:05**
